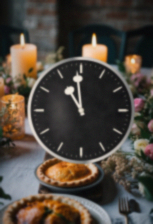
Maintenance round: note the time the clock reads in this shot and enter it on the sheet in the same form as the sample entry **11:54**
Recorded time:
**10:59**
